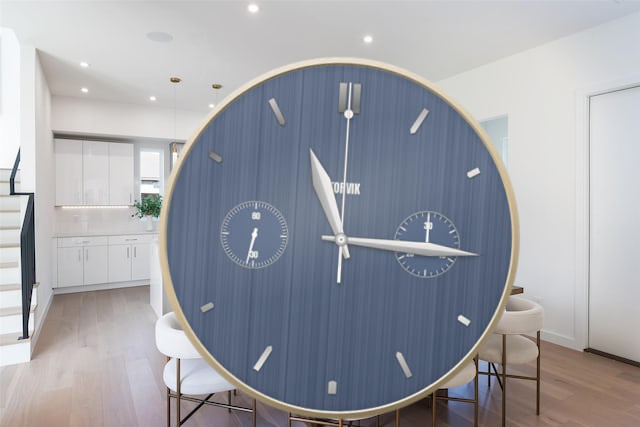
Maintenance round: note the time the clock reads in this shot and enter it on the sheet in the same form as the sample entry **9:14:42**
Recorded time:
**11:15:32**
